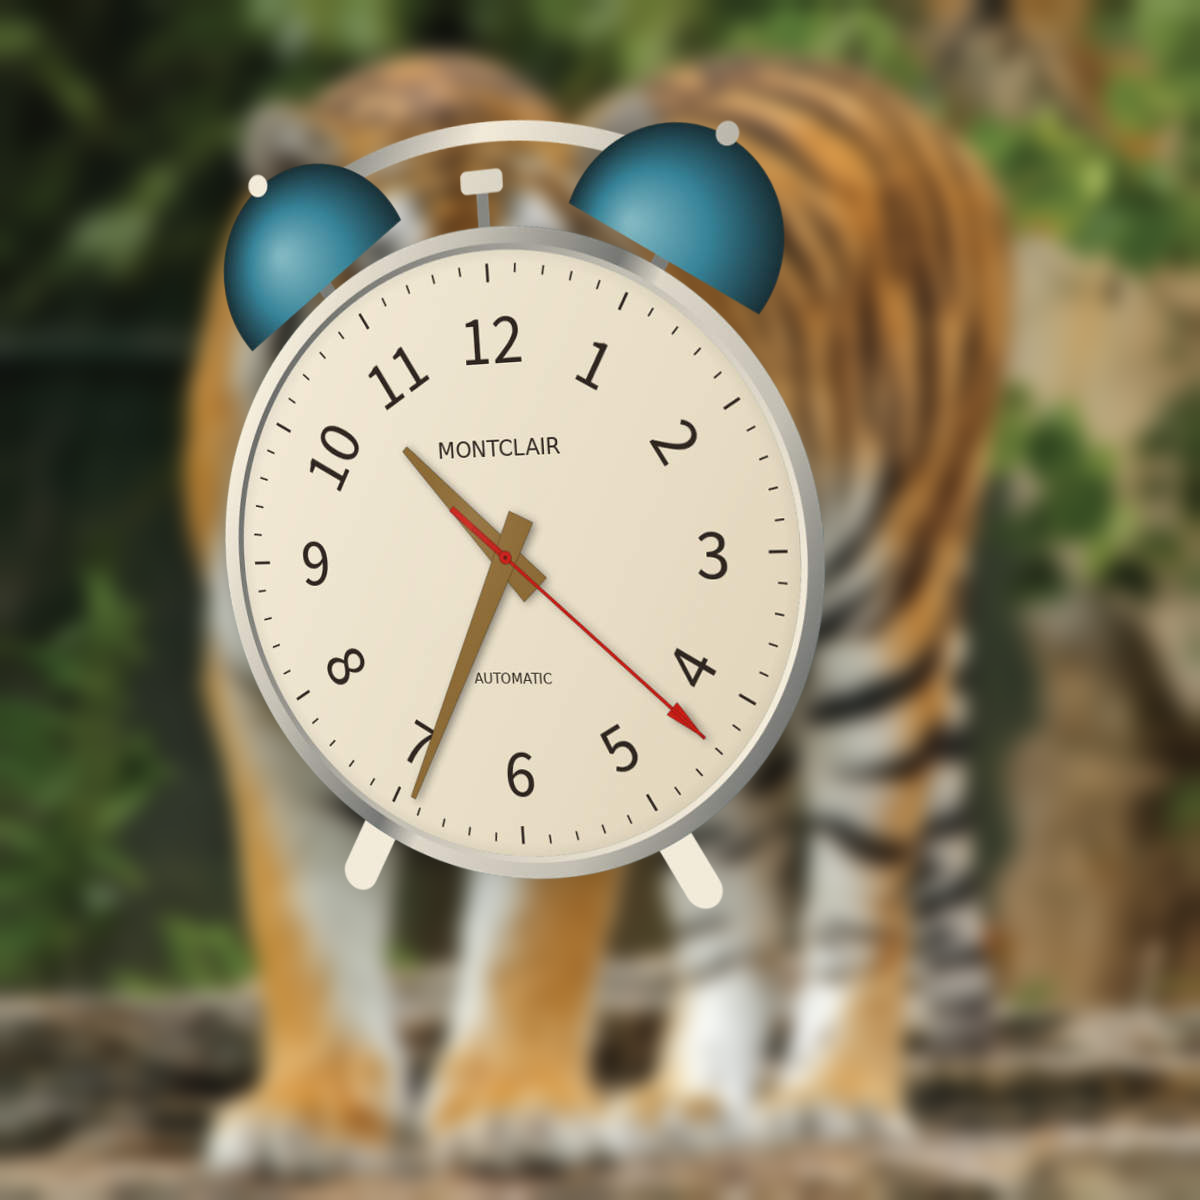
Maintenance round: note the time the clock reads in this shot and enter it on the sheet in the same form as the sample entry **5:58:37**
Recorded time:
**10:34:22**
